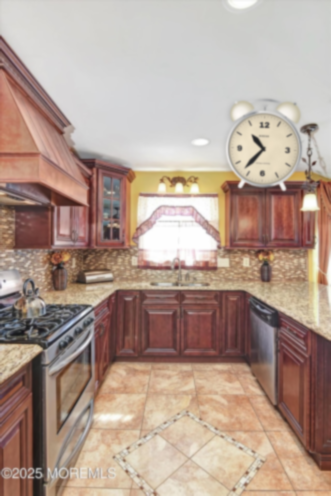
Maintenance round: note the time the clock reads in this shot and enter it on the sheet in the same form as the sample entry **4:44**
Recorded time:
**10:37**
